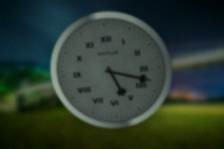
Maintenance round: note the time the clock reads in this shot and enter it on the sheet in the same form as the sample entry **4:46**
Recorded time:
**5:18**
